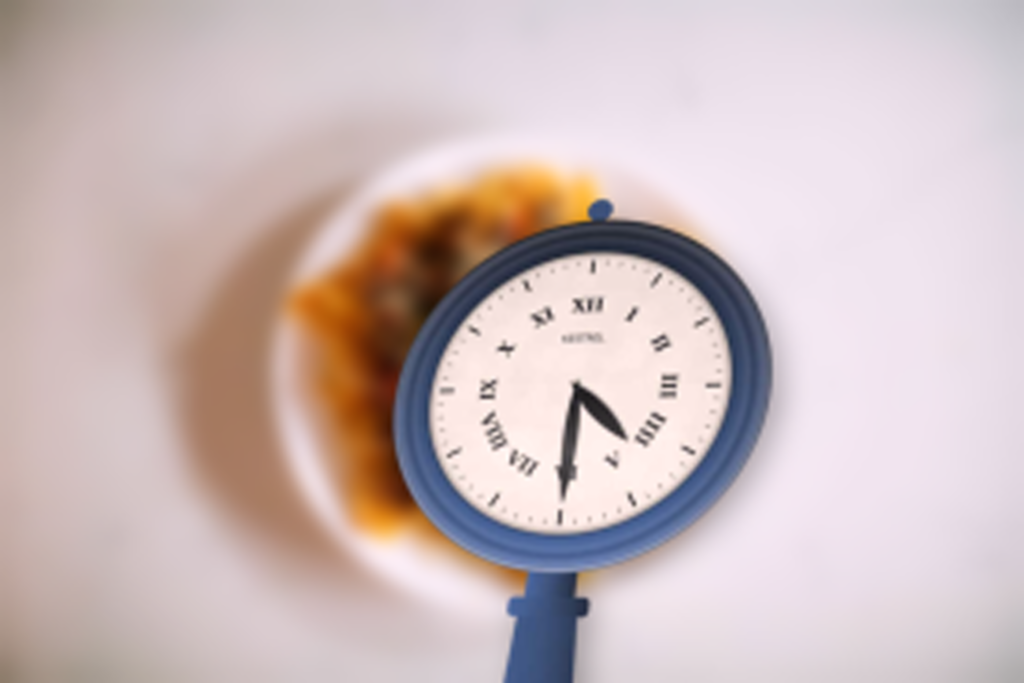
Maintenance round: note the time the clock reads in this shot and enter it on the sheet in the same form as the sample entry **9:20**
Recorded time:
**4:30**
